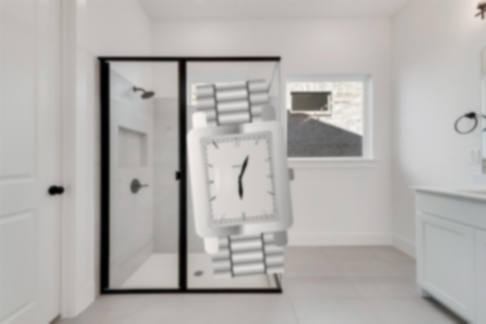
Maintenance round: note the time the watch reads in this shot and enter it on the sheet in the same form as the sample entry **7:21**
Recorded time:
**6:04**
